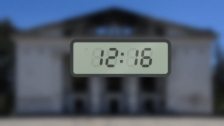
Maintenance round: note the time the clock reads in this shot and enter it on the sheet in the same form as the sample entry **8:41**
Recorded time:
**12:16**
